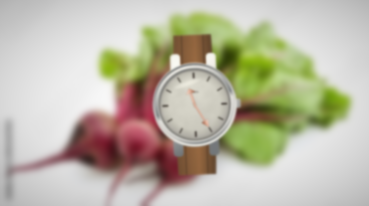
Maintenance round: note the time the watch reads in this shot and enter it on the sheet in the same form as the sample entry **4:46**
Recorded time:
**11:25**
